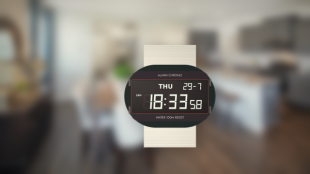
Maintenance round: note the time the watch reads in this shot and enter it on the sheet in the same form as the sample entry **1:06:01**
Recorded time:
**18:33:58**
